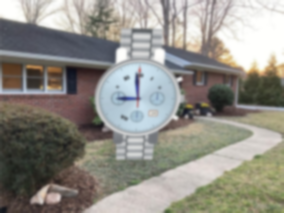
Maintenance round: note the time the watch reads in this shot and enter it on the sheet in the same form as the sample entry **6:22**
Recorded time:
**8:59**
